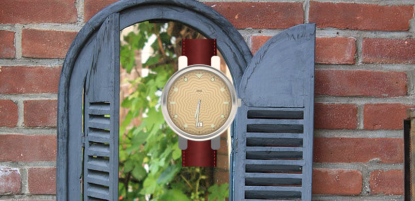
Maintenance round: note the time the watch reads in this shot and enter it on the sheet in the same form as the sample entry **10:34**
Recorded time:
**6:31**
